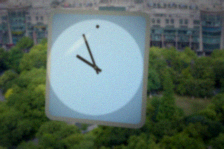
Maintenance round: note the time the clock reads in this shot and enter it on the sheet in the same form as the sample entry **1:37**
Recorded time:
**9:56**
